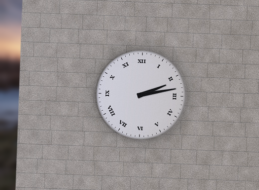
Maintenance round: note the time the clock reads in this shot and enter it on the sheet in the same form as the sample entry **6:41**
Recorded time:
**2:13**
